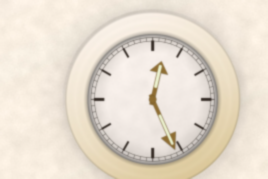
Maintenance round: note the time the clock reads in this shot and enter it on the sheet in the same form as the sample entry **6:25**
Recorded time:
**12:26**
